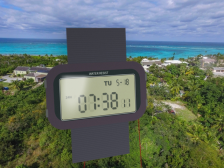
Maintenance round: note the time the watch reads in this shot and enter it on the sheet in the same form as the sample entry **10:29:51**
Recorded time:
**7:38:11**
